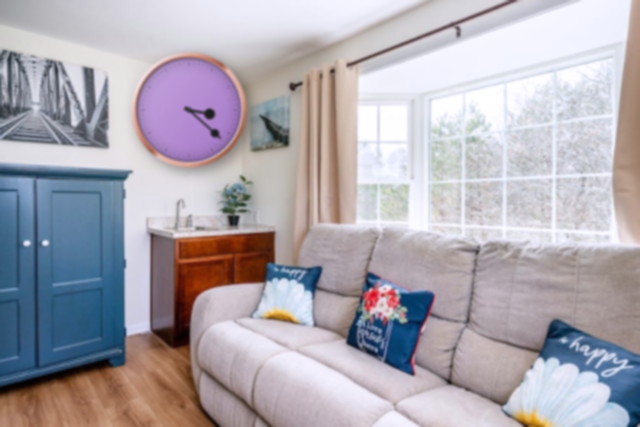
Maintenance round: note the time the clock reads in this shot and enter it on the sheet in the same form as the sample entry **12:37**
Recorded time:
**3:22**
